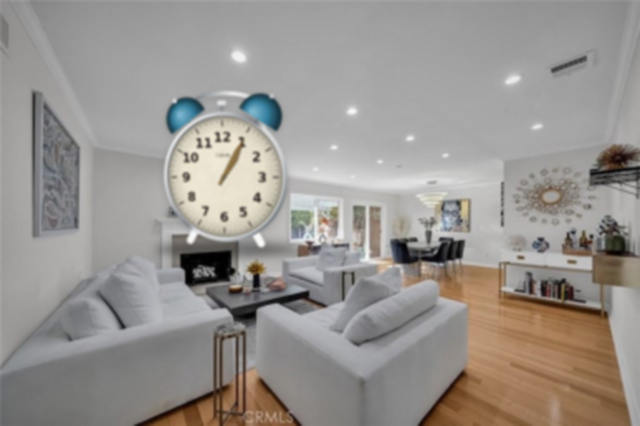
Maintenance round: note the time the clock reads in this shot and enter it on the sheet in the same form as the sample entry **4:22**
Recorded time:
**1:05**
